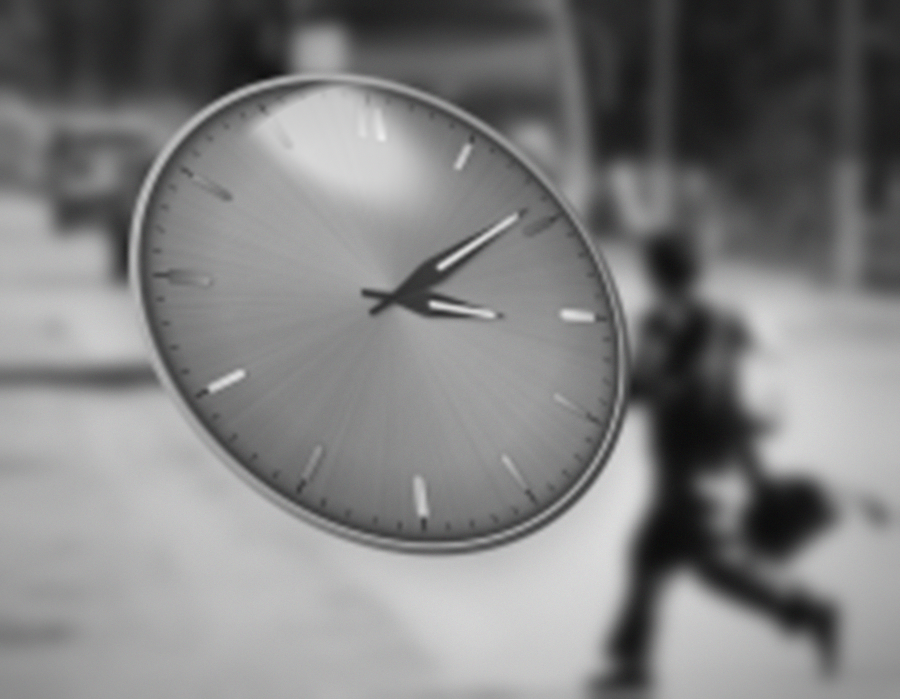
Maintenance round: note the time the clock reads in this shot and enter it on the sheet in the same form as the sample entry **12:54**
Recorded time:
**3:09**
